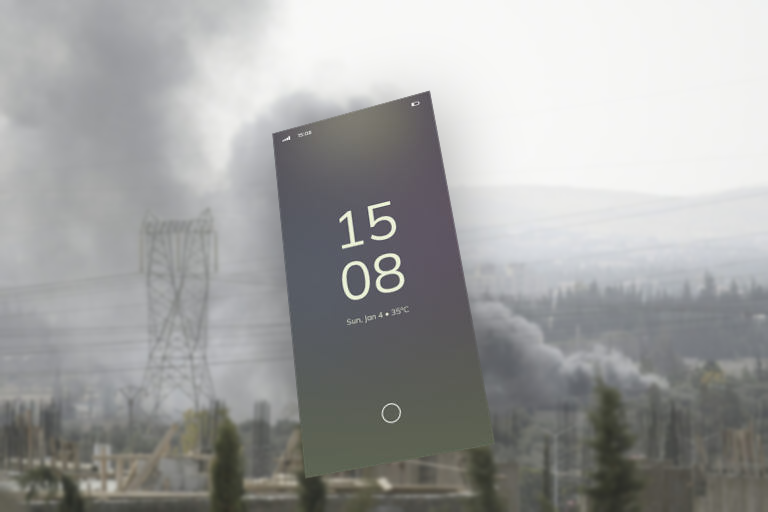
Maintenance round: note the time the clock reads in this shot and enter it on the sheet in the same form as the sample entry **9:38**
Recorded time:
**15:08**
